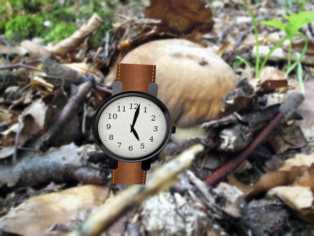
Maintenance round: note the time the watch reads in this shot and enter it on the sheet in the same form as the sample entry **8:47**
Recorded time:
**5:02**
